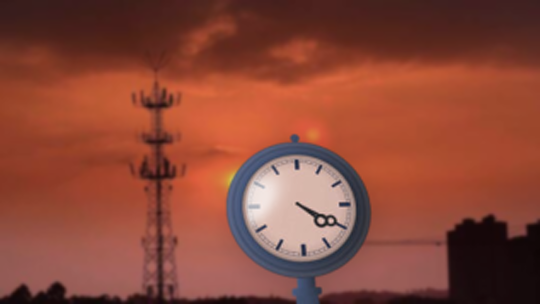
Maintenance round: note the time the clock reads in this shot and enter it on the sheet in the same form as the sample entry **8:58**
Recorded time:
**4:20**
